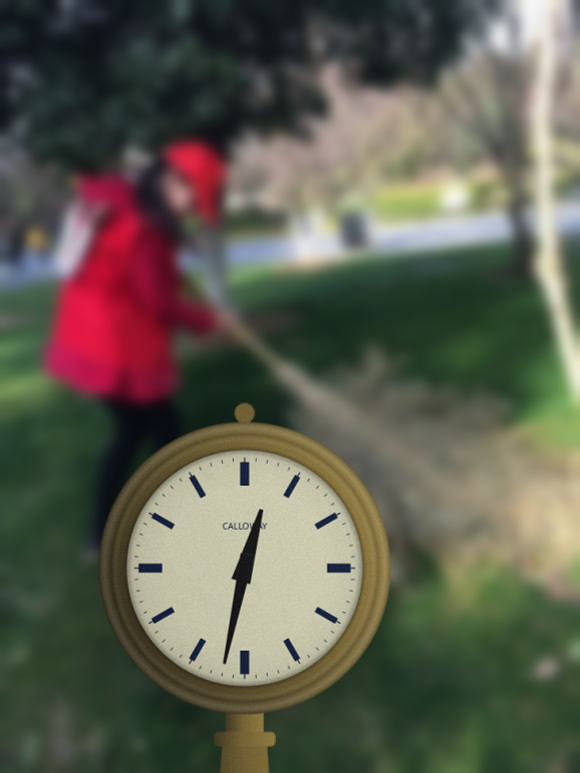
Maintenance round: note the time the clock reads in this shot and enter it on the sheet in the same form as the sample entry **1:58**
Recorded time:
**12:32**
